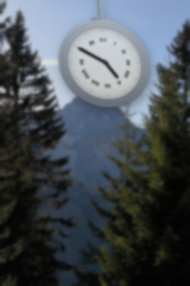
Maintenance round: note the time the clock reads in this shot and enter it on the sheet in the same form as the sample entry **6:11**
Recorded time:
**4:50**
